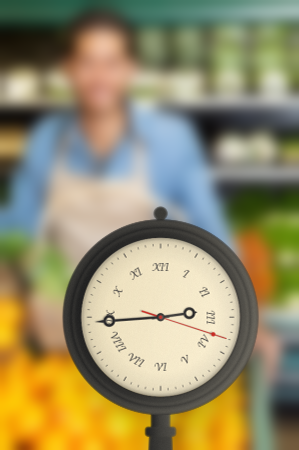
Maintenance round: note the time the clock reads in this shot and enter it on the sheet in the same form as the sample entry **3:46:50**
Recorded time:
**2:44:18**
